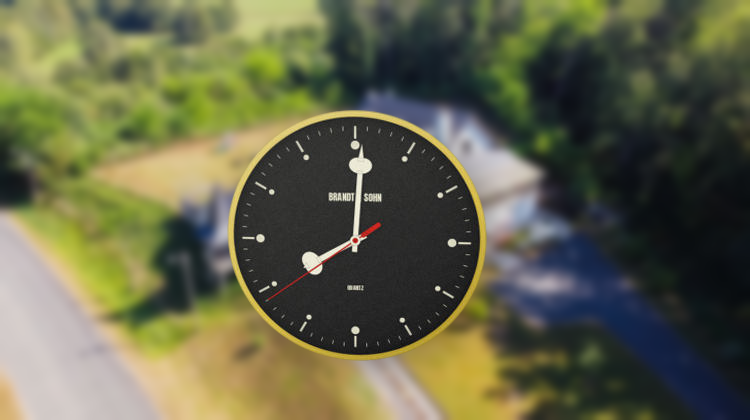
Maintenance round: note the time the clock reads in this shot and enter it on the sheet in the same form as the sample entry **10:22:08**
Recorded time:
**8:00:39**
